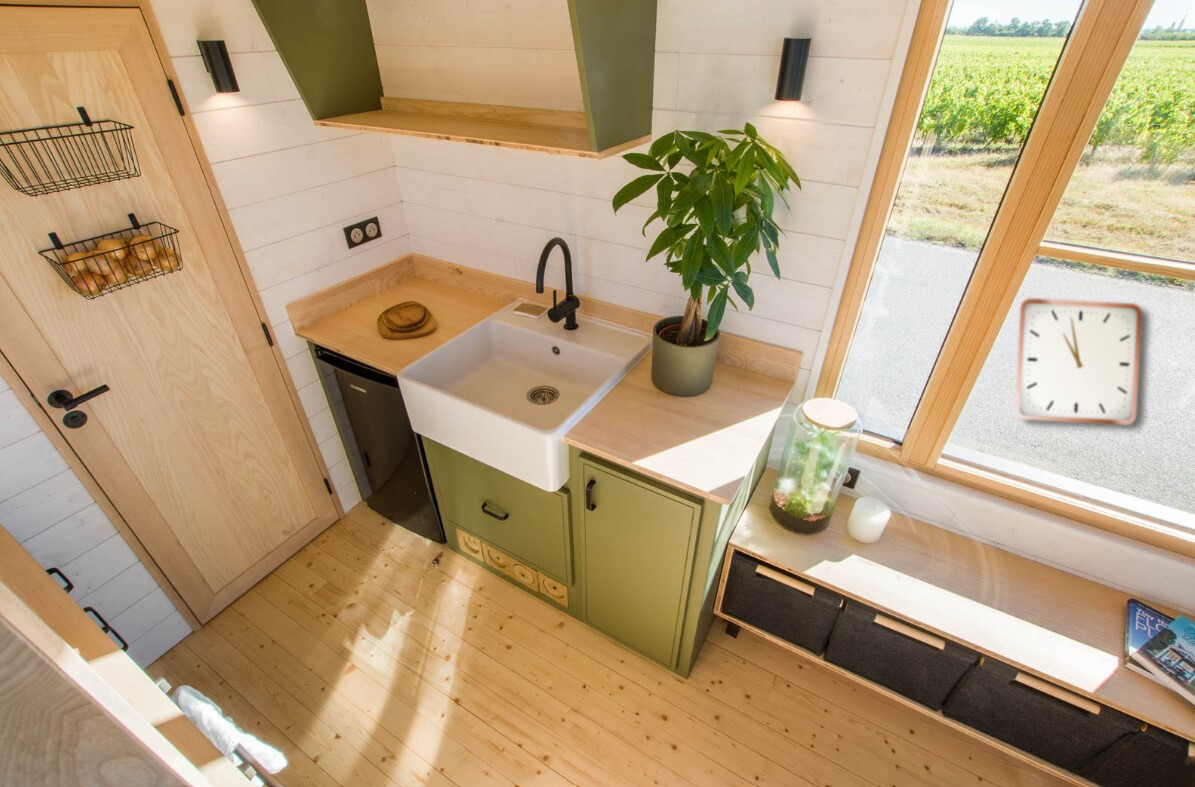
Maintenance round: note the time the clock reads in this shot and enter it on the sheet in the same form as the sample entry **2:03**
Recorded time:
**10:58**
